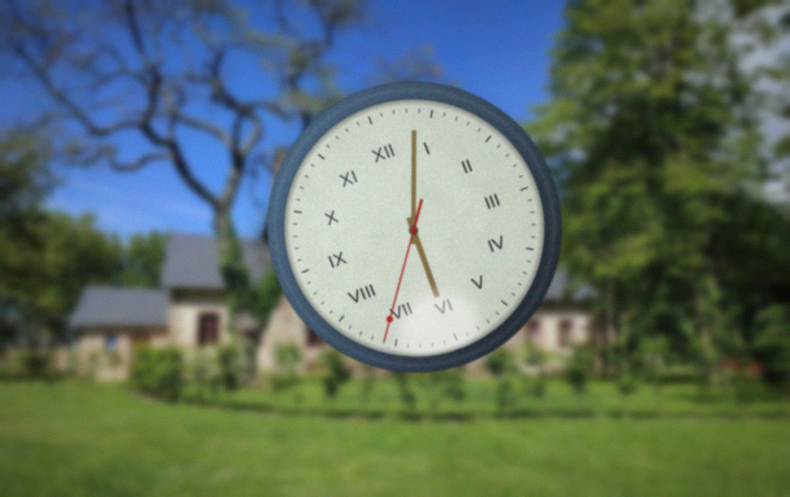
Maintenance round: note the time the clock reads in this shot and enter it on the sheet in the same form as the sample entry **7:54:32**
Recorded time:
**6:03:36**
